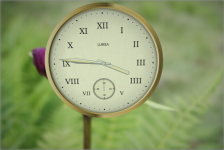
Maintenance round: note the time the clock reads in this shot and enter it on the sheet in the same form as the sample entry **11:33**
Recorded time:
**3:46**
